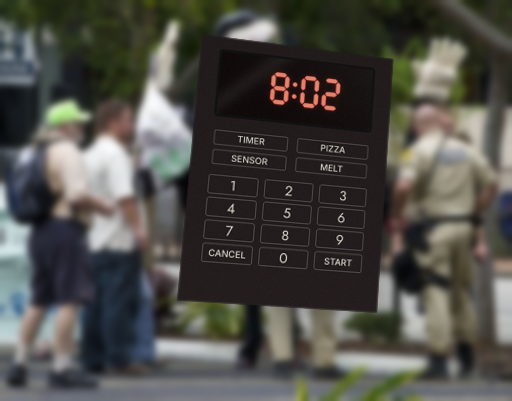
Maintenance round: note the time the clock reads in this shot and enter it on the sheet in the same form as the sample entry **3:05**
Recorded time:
**8:02**
